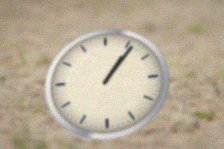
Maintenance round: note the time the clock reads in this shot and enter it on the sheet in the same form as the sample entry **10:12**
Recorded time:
**1:06**
